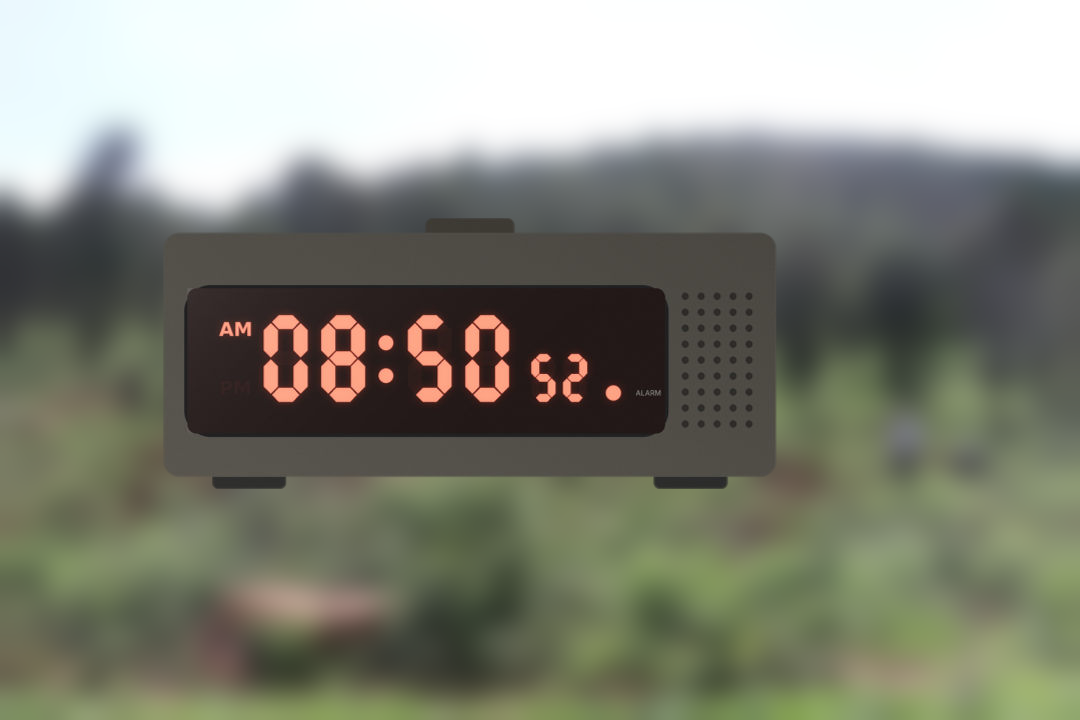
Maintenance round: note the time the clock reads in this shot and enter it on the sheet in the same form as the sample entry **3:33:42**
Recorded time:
**8:50:52**
